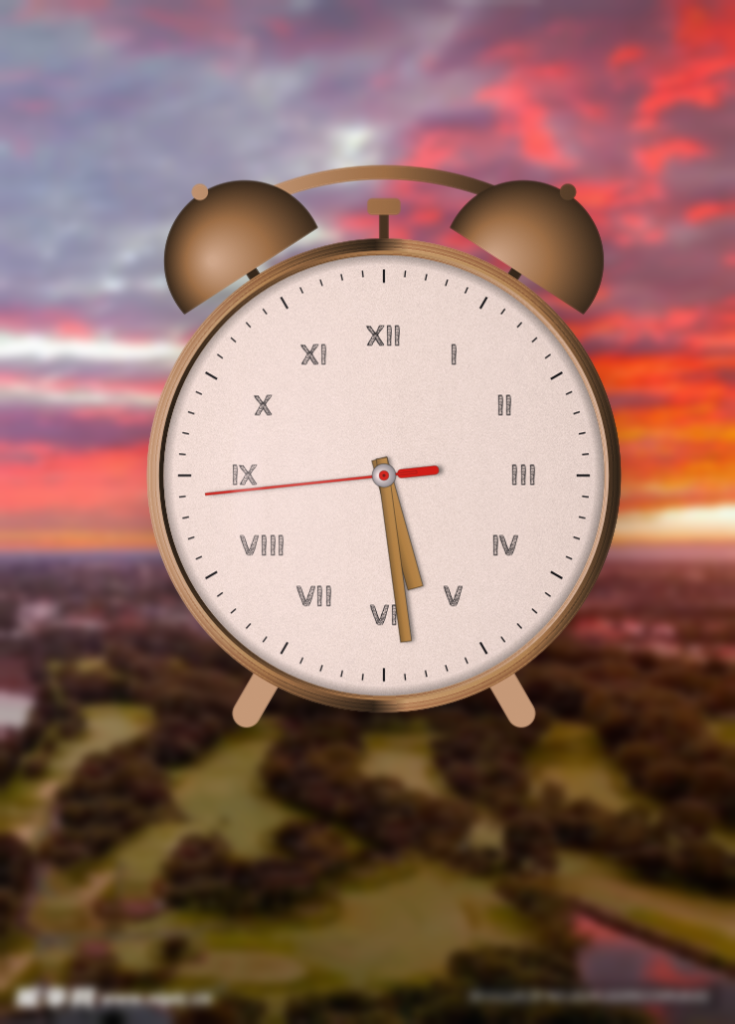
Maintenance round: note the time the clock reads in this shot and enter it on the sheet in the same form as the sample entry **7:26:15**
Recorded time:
**5:28:44**
